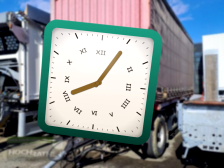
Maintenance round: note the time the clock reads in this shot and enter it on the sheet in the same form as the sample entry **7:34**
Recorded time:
**8:05**
